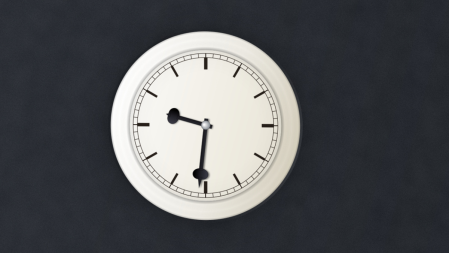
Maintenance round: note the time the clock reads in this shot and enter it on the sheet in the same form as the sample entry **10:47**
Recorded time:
**9:31**
